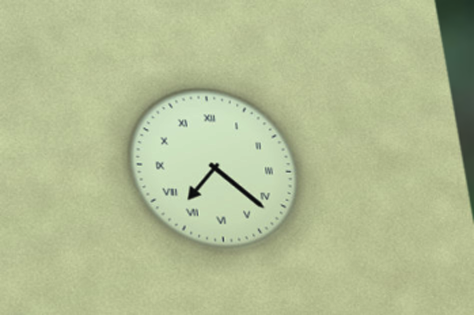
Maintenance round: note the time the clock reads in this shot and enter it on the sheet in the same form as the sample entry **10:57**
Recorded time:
**7:22**
